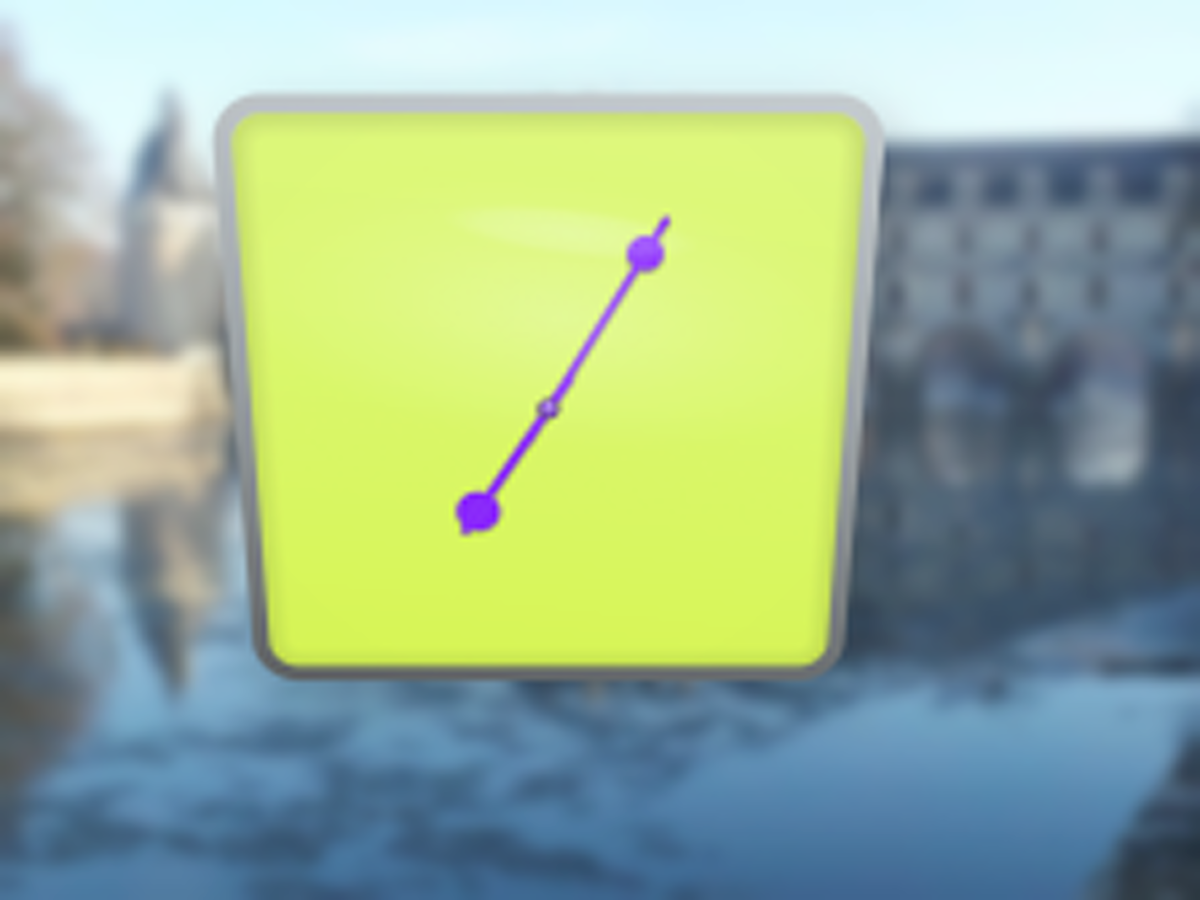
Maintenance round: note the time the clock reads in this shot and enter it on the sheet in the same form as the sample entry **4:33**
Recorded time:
**7:05**
